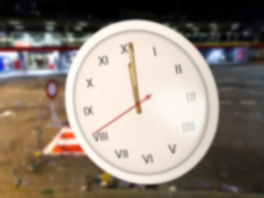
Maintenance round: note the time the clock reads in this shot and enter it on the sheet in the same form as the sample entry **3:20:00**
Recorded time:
**12:00:41**
